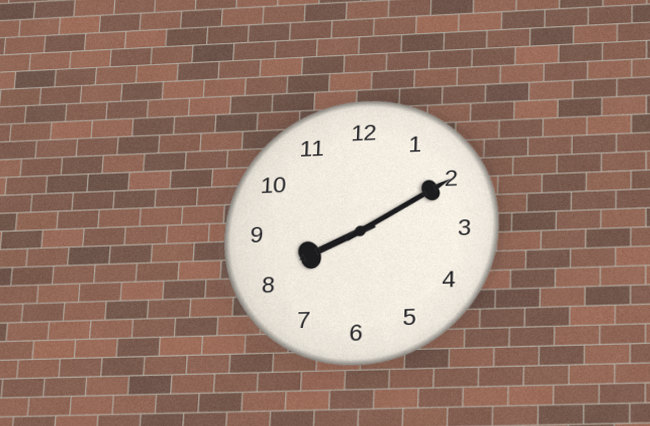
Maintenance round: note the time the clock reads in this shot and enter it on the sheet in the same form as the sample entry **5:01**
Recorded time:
**8:10**
